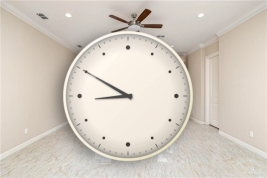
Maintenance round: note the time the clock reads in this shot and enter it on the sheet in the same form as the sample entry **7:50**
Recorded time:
**8:50**
